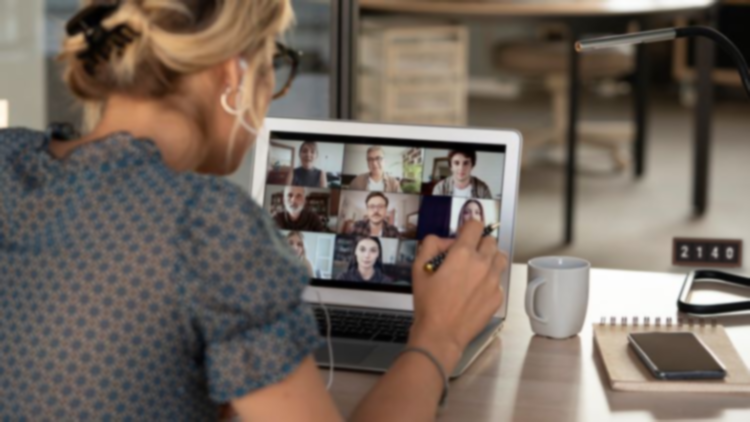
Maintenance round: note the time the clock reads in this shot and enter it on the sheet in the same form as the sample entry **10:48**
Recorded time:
**21:40**
